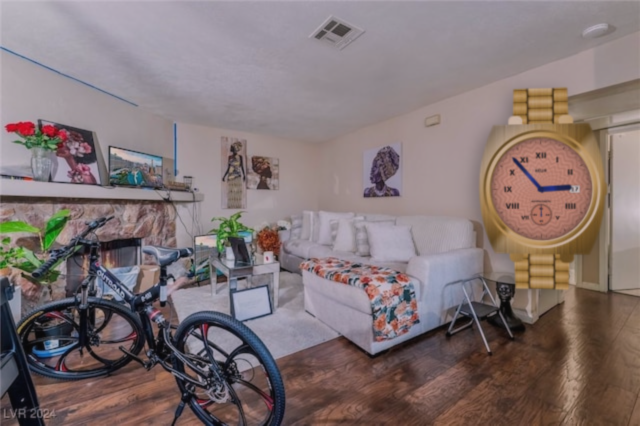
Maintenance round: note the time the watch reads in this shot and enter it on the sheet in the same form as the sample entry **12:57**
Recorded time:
**2:53**
